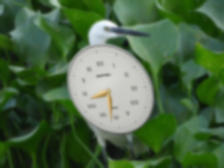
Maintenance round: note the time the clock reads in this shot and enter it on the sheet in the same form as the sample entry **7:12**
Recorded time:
**8:32**
